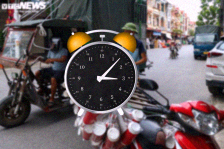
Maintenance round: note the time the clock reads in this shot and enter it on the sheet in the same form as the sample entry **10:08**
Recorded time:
**3:07**
